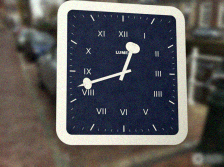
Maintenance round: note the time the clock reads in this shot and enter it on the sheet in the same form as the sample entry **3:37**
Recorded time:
**12:42**
